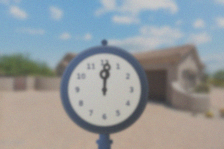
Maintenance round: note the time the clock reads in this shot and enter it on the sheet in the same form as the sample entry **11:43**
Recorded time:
**12:01**
